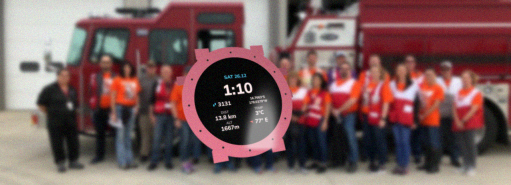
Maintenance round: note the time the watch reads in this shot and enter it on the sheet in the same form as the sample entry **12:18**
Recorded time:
**1:10**
